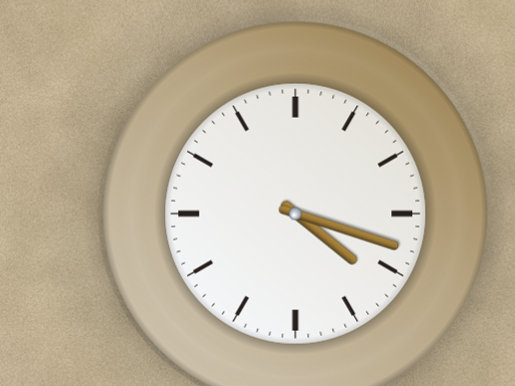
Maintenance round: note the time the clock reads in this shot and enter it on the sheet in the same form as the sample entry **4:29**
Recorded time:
**4:18**
